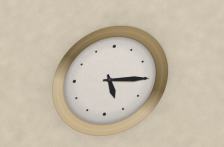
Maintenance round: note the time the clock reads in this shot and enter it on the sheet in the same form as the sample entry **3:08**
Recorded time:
**5:15**
